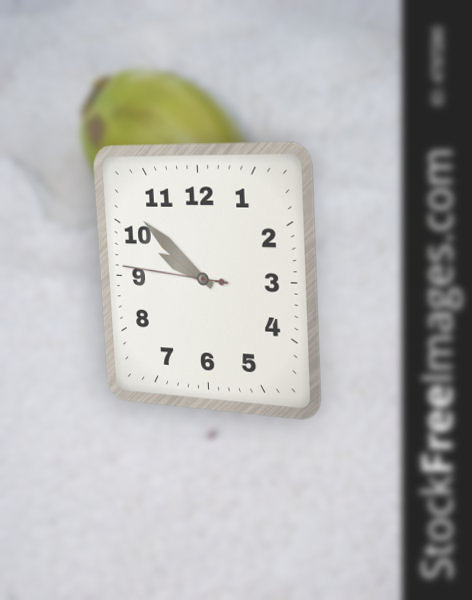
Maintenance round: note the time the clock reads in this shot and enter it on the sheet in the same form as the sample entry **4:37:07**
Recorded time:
**9:51:46**
